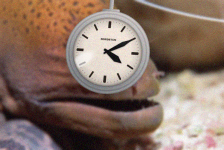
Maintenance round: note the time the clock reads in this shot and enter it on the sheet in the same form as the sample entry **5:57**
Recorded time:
**4:10**
